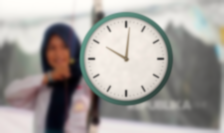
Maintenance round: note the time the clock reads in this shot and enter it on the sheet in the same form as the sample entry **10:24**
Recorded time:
**10:01**
